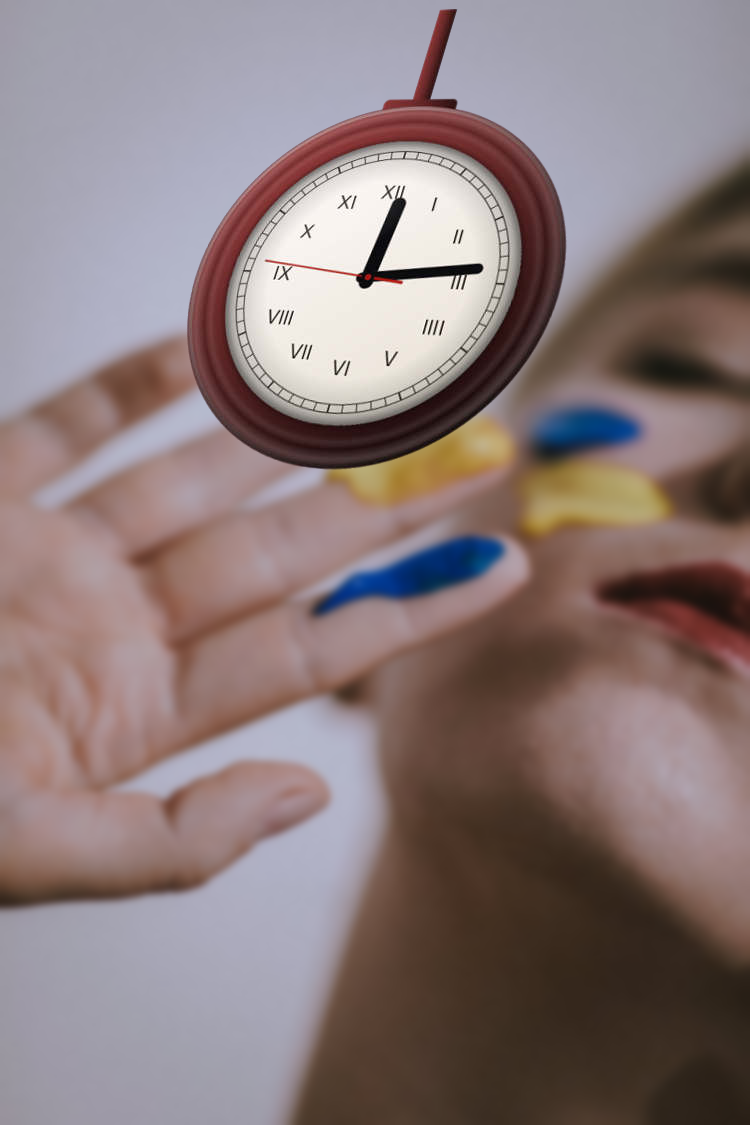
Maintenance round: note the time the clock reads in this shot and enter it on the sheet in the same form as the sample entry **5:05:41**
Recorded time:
**12:13:46**
